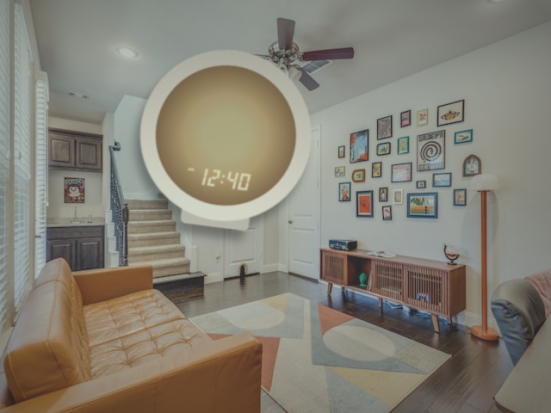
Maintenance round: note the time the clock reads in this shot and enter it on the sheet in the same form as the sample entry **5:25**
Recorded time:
**12:40**
